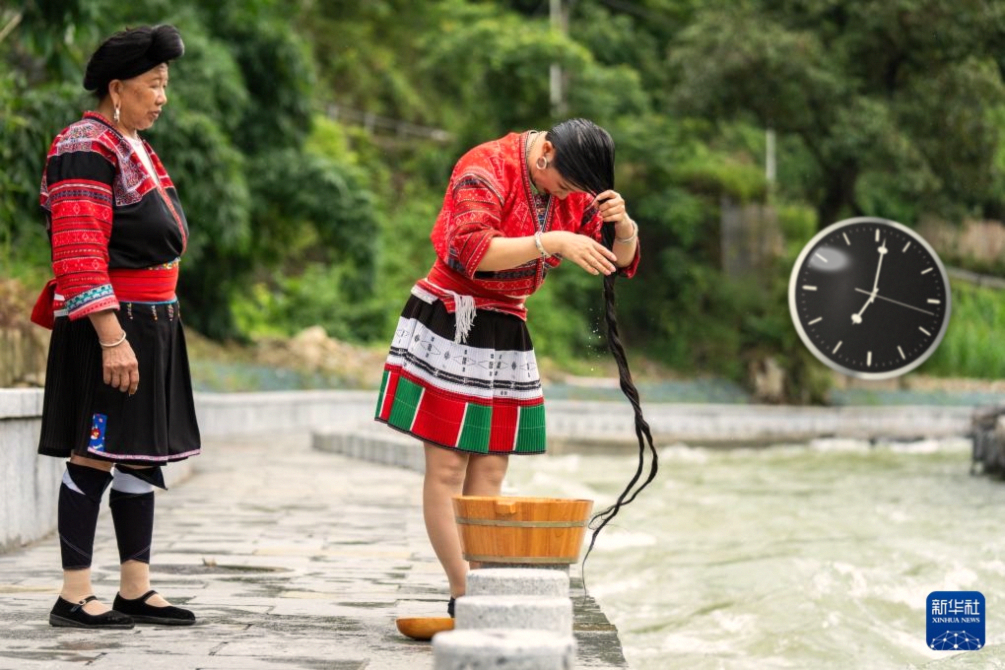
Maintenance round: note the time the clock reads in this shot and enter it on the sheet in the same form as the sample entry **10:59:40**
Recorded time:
**7:01:17**
